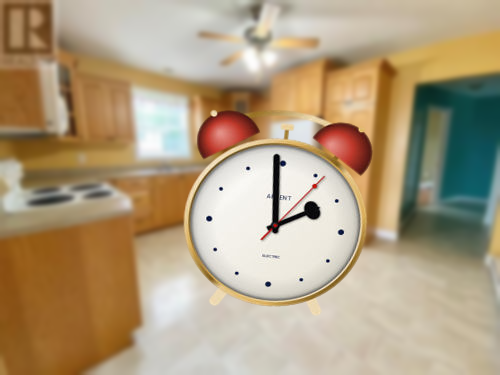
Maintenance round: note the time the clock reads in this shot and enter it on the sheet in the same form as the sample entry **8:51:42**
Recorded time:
**1:59:06**
